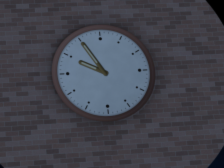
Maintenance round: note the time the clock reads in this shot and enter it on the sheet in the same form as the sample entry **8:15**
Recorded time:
**9:55**
